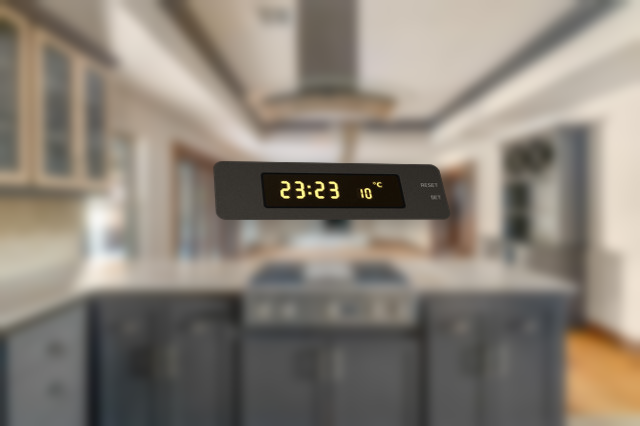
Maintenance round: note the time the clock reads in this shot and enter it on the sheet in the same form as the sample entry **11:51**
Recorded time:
**23:23**
